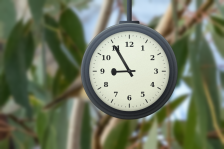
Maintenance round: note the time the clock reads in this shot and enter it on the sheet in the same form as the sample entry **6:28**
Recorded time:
**8:55**
